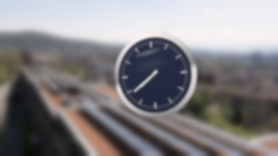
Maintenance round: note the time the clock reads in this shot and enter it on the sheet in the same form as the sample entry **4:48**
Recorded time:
**7:39**
